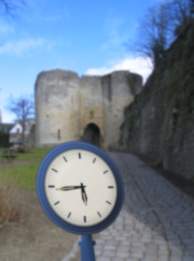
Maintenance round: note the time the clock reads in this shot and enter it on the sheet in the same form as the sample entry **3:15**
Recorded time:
**5:44**
